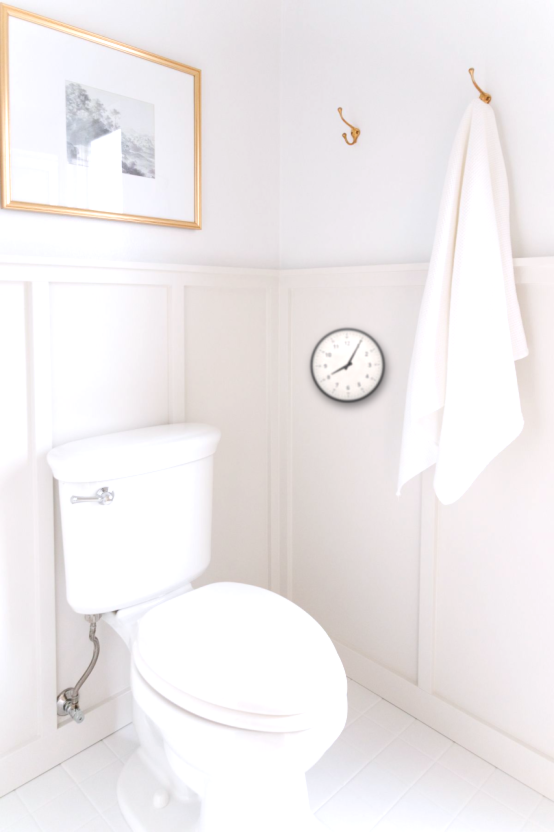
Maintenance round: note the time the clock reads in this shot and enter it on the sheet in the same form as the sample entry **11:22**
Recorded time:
**8:05**
